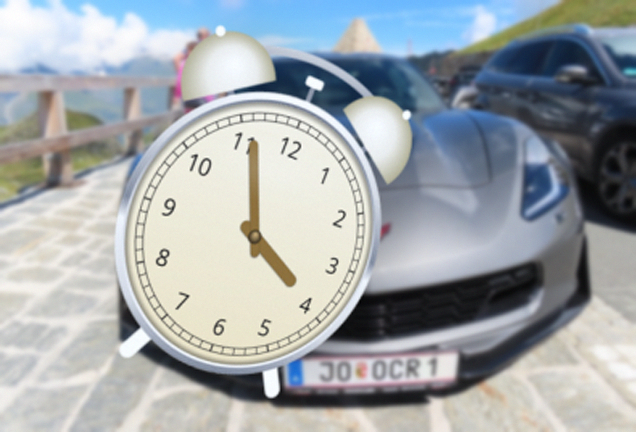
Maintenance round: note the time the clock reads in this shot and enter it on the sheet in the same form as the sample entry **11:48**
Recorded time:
**3:56**
